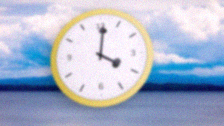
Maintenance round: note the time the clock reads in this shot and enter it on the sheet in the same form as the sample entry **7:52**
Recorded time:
**4:01**
